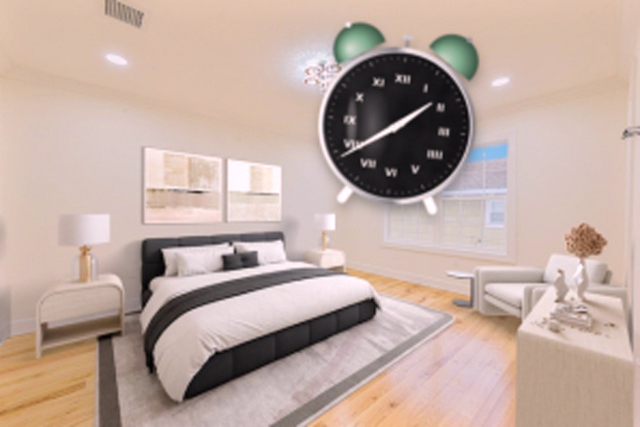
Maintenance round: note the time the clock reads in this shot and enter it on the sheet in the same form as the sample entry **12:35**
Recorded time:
**1:39**
